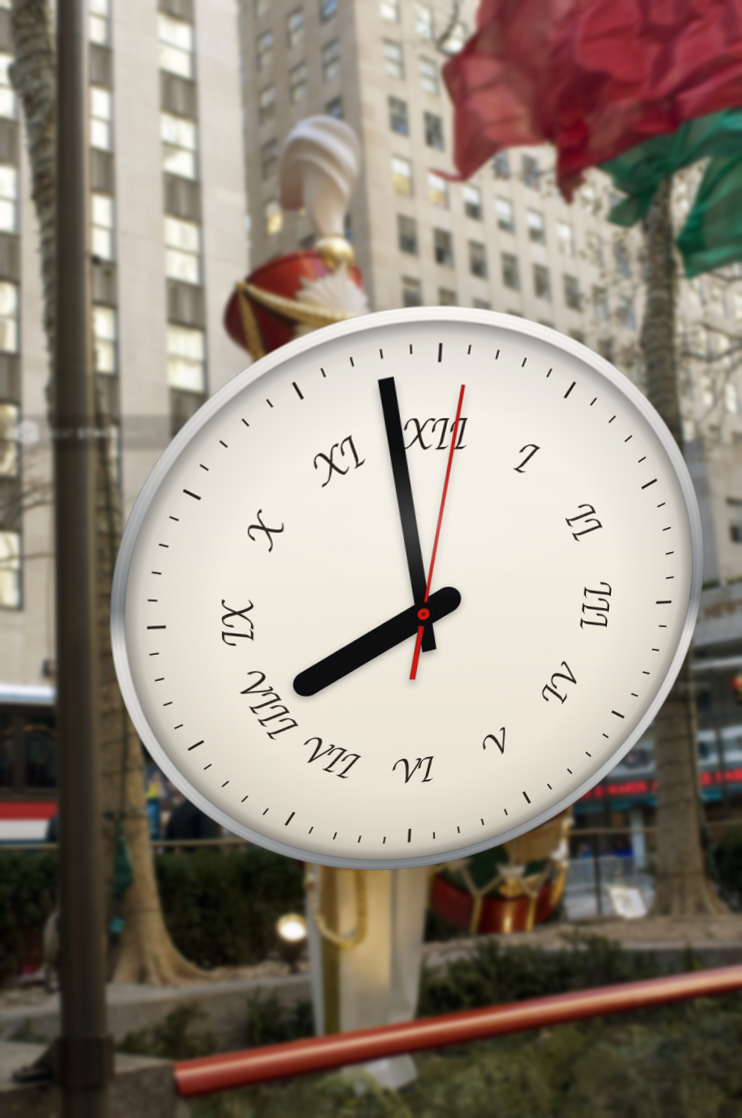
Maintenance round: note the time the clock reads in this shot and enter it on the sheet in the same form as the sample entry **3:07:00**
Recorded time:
**7:58:01**
